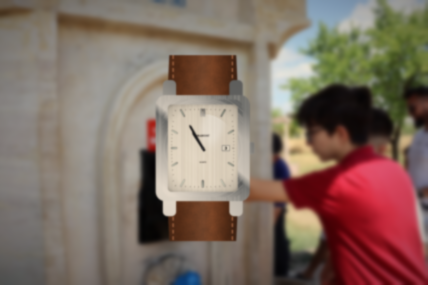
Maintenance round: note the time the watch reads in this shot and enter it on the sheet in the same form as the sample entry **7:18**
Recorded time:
**10:55**
